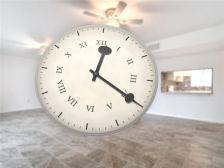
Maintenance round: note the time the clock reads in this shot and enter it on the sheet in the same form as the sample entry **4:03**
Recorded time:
**12:20**
